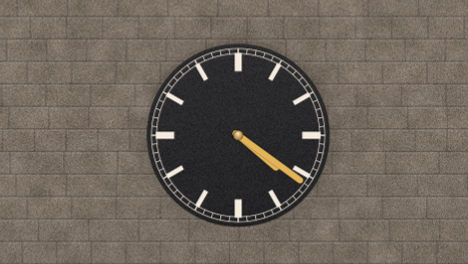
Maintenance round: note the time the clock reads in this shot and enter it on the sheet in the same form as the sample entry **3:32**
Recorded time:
**4:21**
